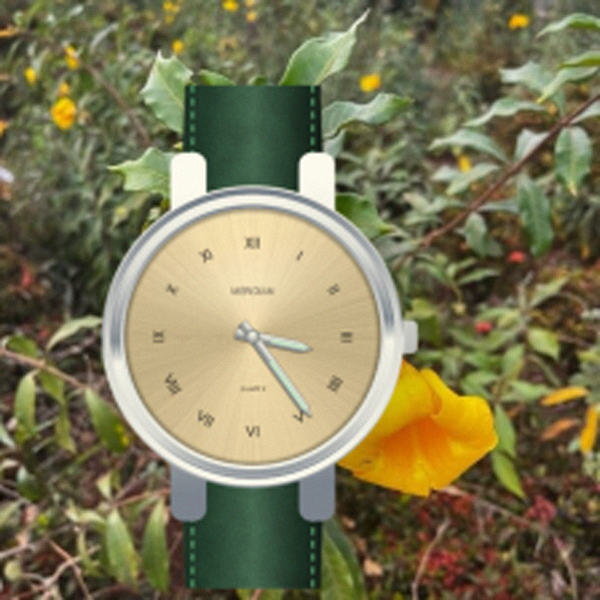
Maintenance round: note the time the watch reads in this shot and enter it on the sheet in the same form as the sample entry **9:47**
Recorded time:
**3:24**
